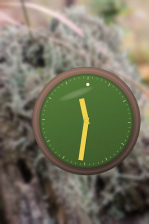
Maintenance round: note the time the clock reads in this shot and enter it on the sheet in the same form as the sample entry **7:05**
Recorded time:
**11:31**
